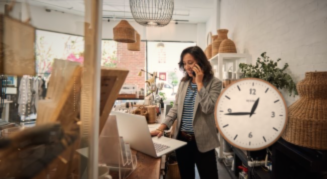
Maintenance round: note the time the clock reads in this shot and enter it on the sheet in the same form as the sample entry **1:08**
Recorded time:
**12:44**
